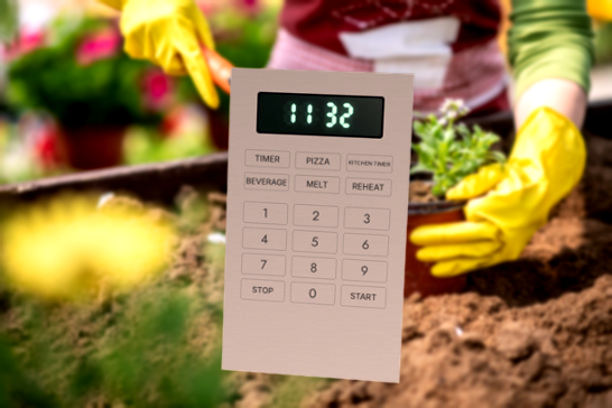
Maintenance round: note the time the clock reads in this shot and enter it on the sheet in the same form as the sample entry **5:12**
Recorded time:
**11:32**
